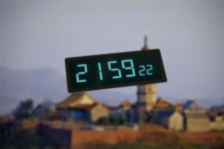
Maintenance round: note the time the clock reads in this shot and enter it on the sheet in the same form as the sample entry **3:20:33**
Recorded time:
**21:59:22**
